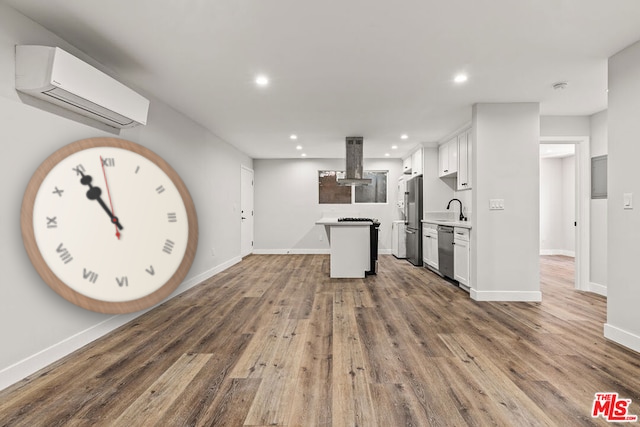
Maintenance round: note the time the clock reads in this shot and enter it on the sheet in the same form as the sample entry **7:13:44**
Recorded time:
**10:54:59**
